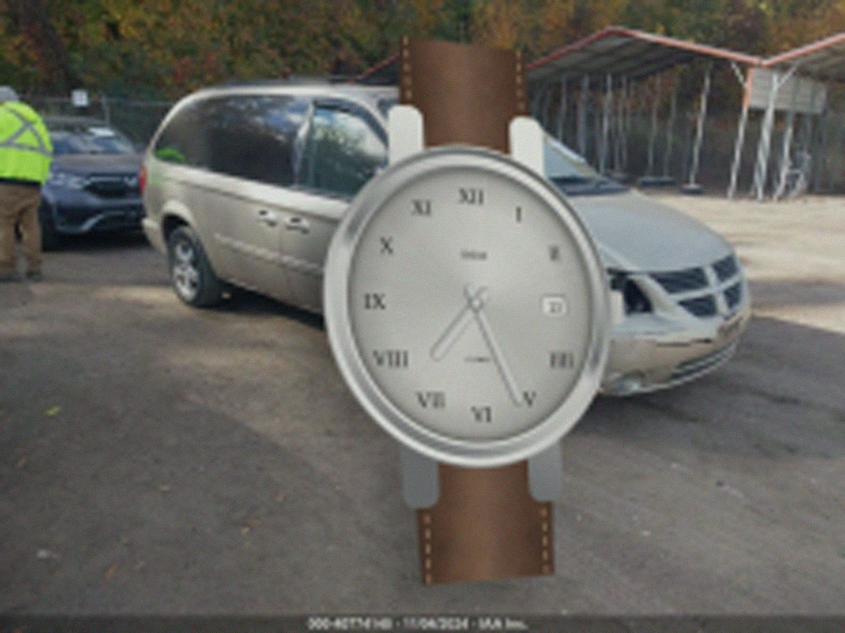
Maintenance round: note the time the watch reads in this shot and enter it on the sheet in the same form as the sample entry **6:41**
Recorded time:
**7:26**
